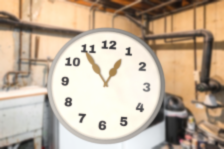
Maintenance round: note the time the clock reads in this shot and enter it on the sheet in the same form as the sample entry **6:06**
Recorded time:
**12:54**
